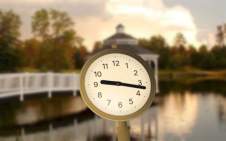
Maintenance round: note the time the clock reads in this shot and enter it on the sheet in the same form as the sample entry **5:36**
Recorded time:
**9:17**
